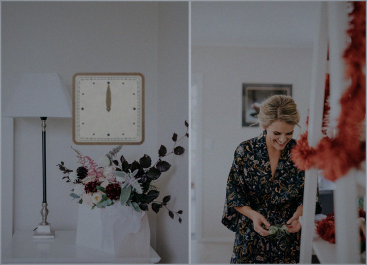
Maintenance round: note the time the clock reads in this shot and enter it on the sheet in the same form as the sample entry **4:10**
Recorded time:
**12:00**
